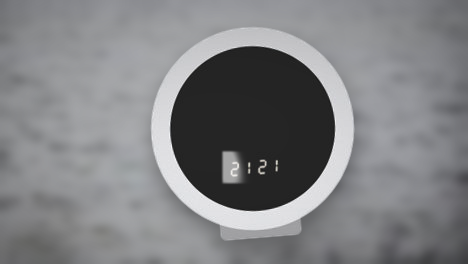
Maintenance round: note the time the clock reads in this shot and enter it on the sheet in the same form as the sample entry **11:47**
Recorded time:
**21:21**
